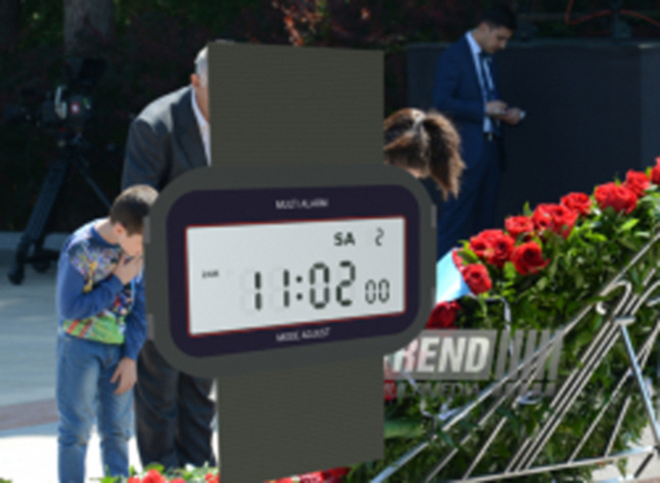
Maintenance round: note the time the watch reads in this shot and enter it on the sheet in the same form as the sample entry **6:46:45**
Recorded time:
**11:02:00**
